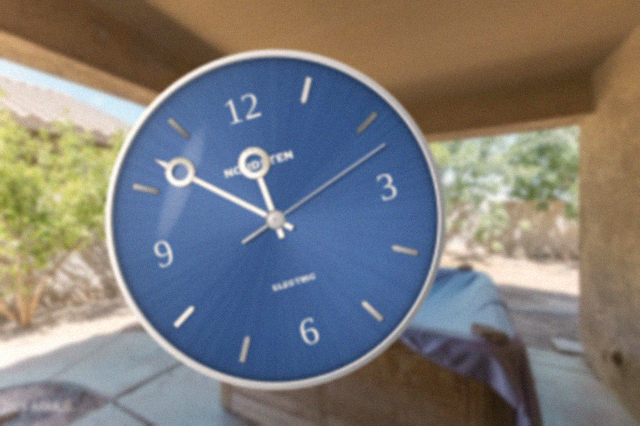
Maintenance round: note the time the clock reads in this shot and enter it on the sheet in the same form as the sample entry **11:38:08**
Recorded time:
**11:52:12**
